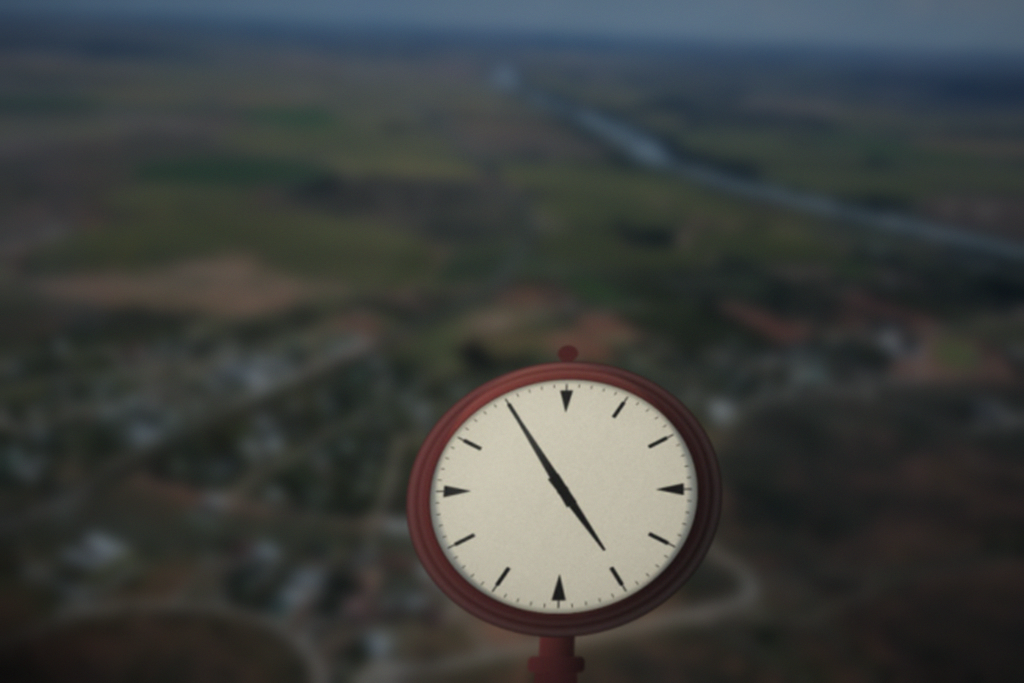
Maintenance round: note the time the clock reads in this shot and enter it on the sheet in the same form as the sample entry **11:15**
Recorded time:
**4:55**
